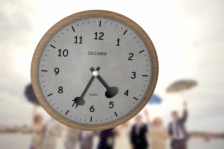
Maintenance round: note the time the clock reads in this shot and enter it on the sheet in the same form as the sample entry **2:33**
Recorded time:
**4:34**
